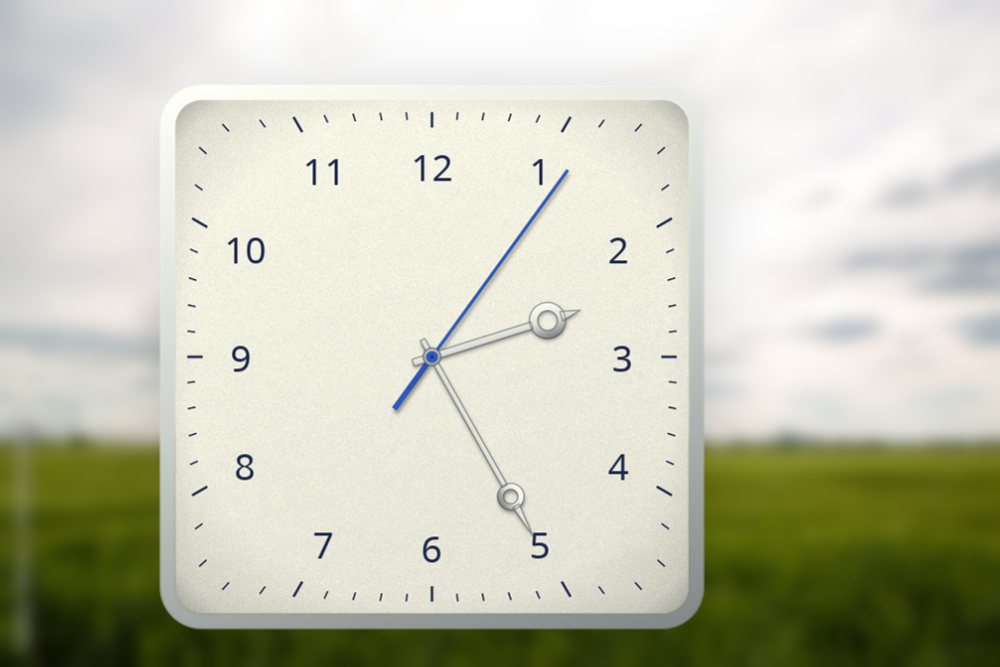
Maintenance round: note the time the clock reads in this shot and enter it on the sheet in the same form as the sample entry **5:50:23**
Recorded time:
**2:25:06**
